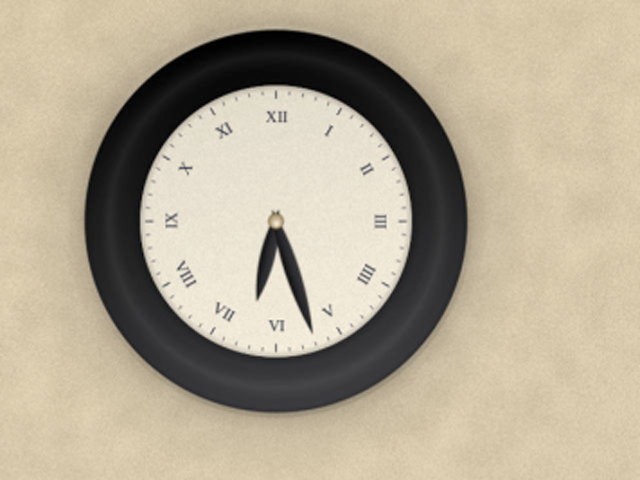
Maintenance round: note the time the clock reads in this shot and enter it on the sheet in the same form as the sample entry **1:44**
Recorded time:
**6:27**
